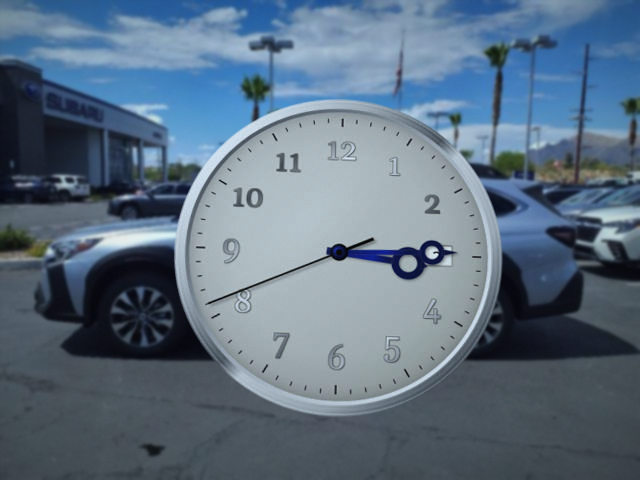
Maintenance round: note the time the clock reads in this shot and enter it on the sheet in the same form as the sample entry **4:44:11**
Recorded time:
**3:14:41**
